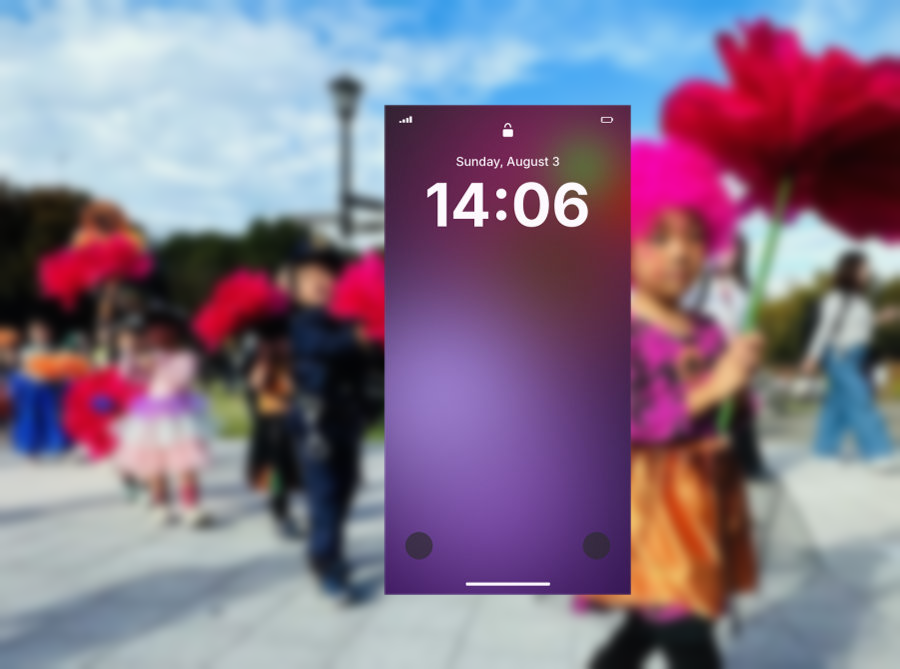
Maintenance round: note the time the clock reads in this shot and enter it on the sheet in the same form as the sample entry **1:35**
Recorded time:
**14:06**
